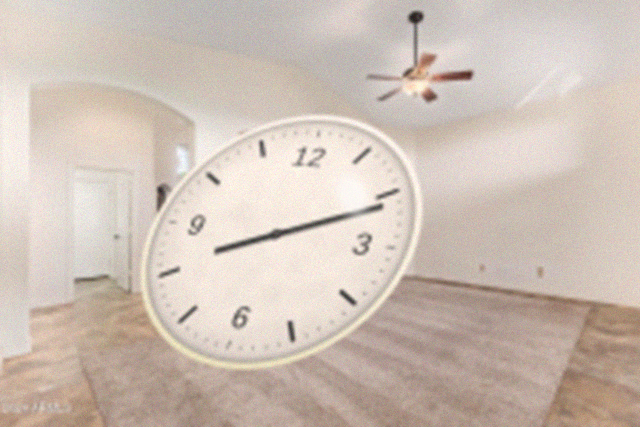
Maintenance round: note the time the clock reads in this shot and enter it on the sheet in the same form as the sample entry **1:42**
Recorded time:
**8:11**
